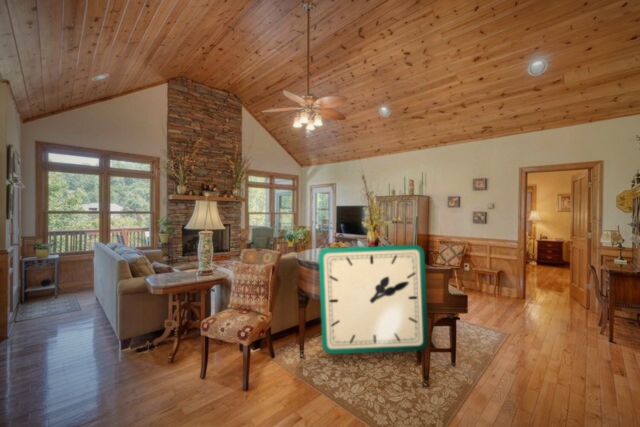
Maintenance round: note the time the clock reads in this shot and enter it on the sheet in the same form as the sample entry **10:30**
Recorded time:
**1:11**
